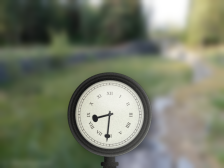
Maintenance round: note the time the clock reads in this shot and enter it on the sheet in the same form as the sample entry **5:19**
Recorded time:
**8:31**
